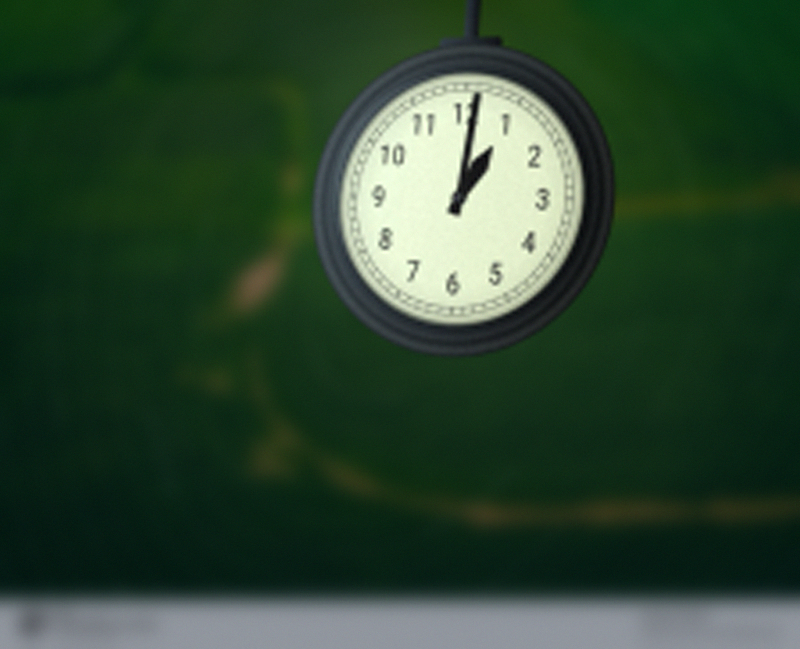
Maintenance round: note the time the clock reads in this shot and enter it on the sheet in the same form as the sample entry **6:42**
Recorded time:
**1:01**
